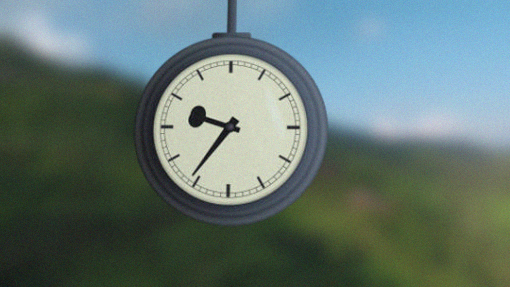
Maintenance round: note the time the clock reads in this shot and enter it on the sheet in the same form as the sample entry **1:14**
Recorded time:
**9:36**
